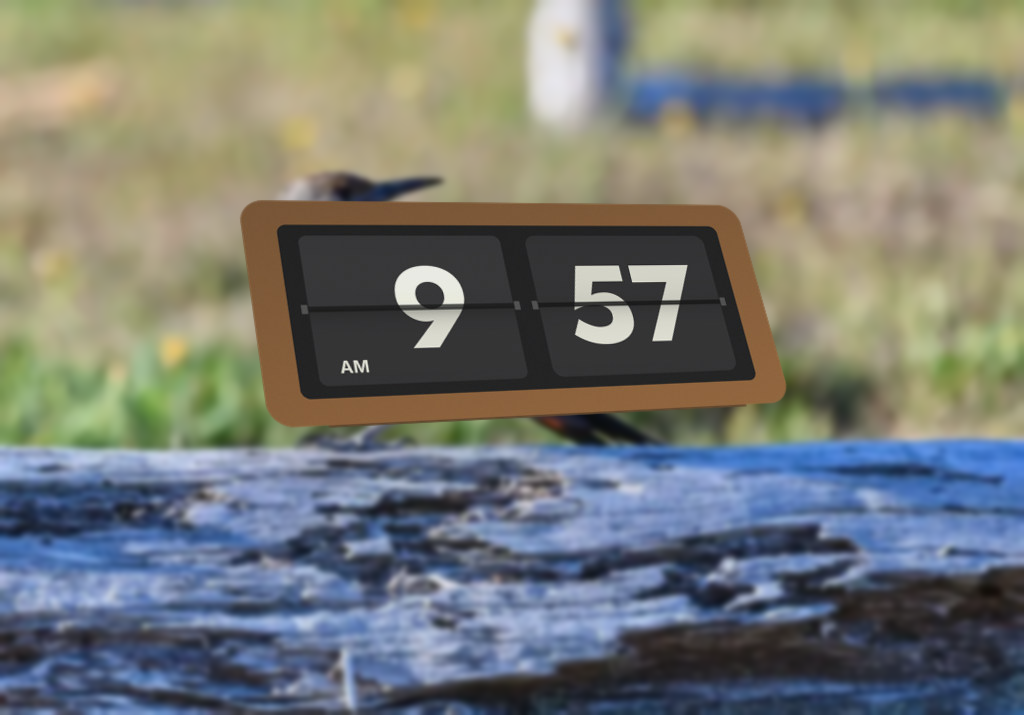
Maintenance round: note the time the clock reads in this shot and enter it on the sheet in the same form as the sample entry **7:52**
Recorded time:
**9:57**
